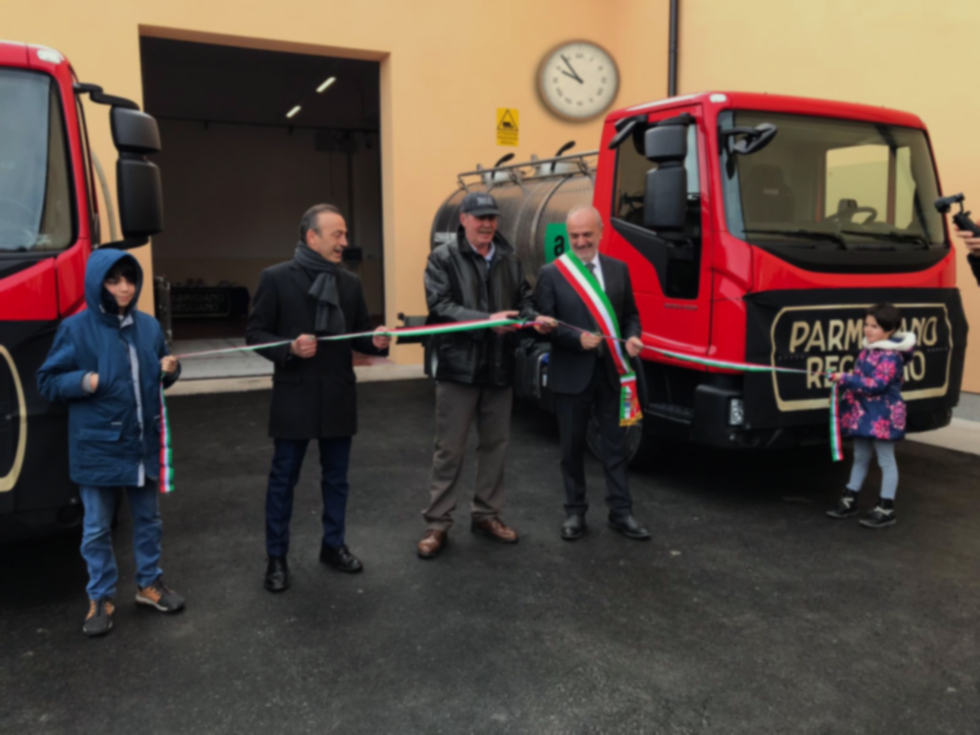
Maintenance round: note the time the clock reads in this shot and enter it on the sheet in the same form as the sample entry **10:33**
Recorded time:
**9:54**
